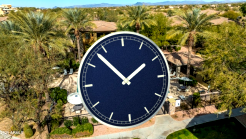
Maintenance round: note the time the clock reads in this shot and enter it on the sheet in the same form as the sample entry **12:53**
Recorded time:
**1:53**
